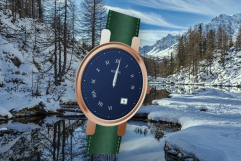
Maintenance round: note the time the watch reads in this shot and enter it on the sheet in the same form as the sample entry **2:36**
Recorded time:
**12:01**
